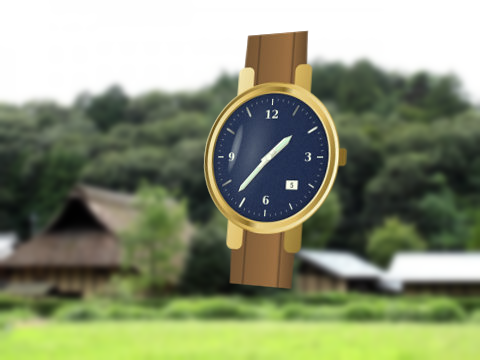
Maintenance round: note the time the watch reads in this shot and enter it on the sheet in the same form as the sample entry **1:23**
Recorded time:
**1:37**
